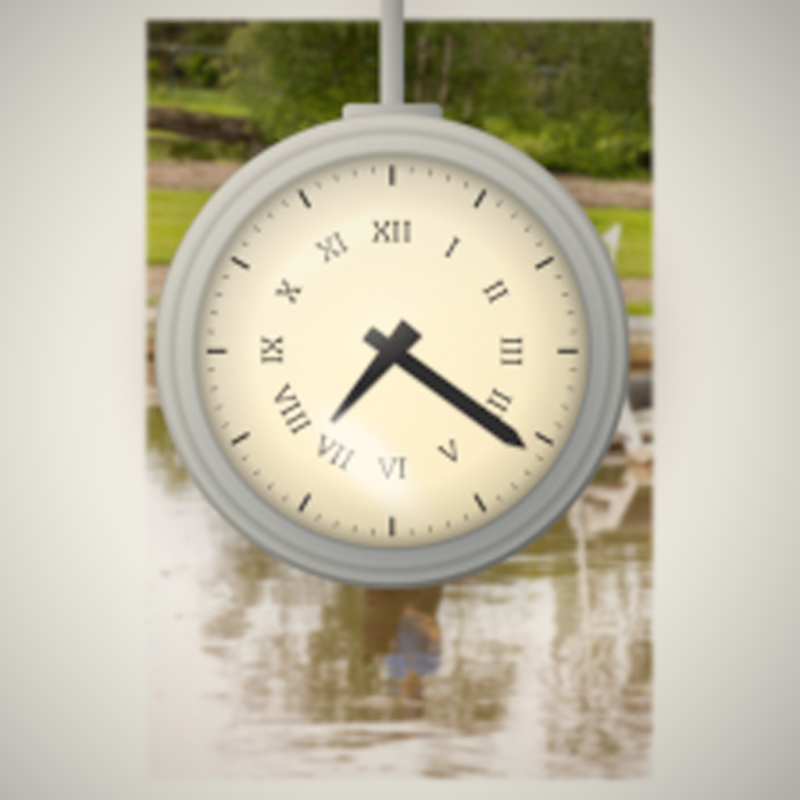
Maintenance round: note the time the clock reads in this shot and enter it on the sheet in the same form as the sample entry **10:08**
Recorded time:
**7:21**
